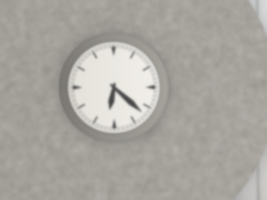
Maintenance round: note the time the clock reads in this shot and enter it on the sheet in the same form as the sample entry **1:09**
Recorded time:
**6:22**
